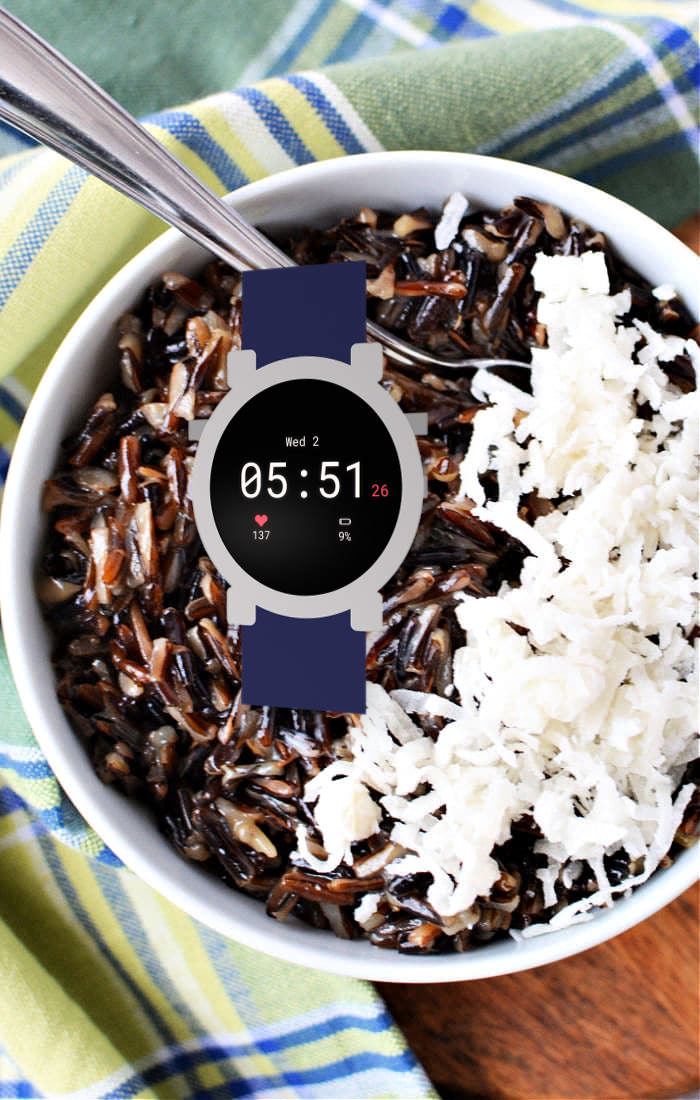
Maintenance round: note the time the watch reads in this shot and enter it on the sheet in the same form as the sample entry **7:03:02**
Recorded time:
**5:51:26**
